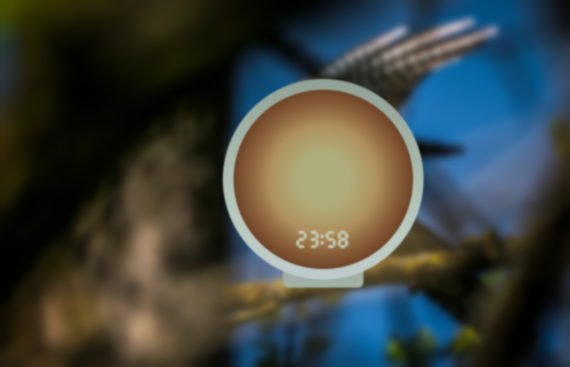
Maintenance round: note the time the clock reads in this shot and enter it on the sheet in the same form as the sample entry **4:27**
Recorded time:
**23:58**
